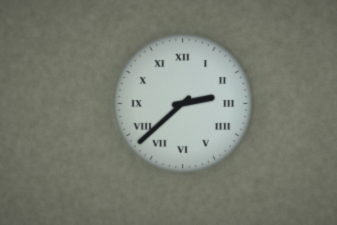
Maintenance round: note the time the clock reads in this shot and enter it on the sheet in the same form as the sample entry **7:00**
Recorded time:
**2:38**
